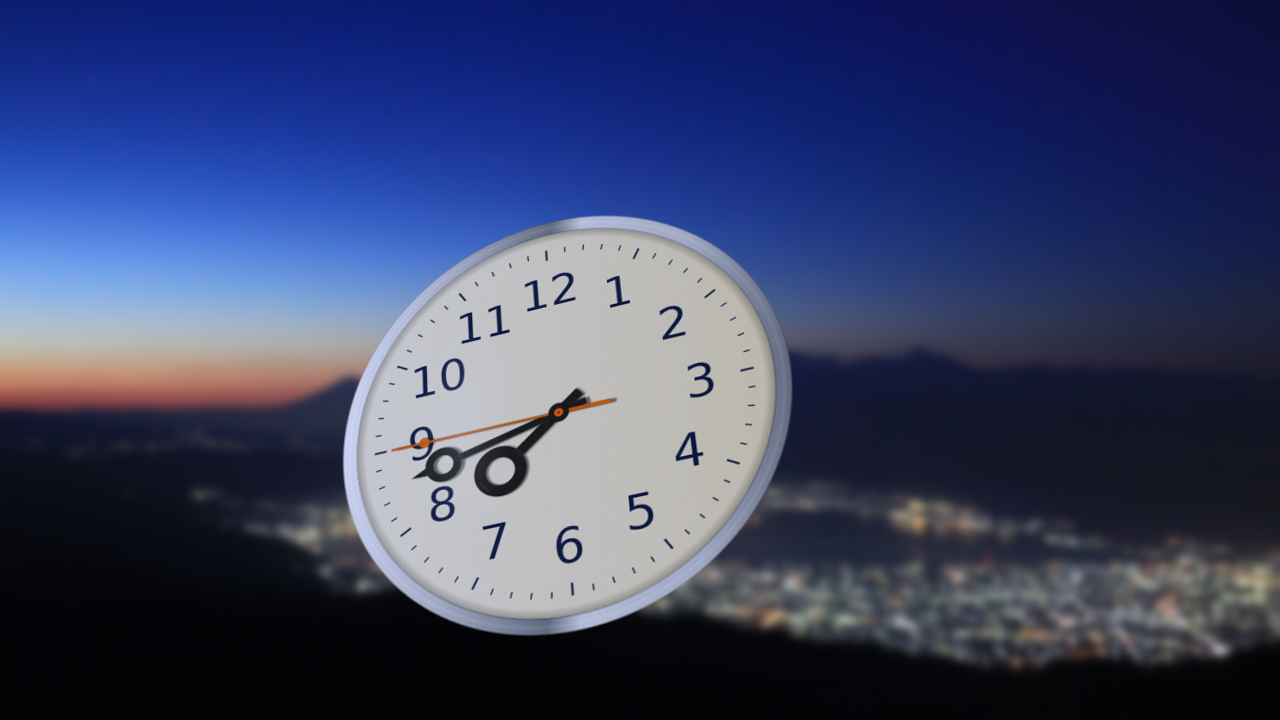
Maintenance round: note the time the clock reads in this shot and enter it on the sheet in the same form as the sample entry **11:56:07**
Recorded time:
**7:42:45**
